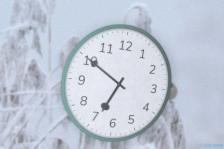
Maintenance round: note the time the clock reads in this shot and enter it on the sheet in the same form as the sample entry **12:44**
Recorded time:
**6:50**
